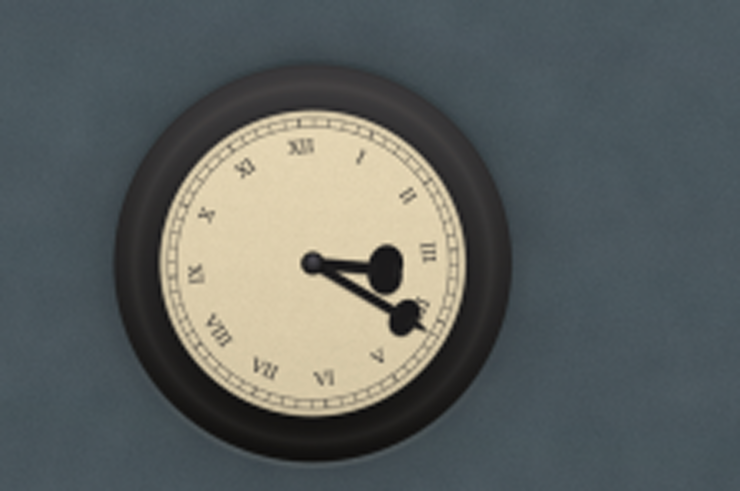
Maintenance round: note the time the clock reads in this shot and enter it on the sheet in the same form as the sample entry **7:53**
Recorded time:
**3:21**
